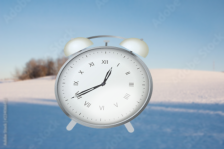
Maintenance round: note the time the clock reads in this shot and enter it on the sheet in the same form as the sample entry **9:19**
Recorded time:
**12:40**
